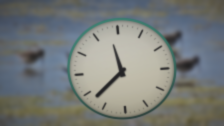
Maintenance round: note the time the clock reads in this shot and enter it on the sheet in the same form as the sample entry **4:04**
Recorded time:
**11:38**
